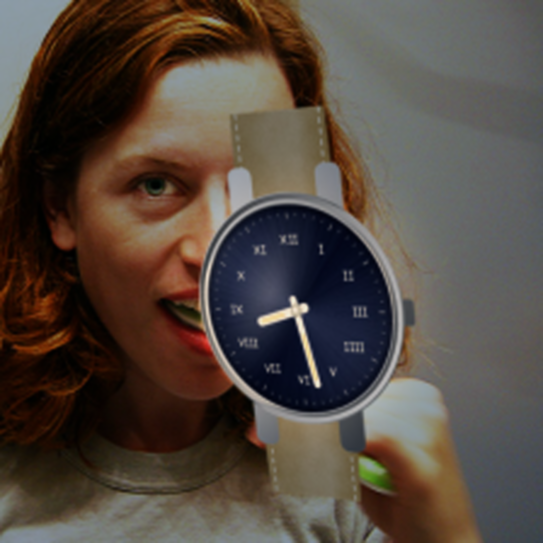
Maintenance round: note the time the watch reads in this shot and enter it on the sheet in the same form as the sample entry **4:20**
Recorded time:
**8:28**
